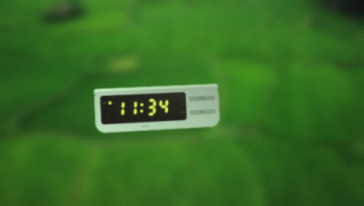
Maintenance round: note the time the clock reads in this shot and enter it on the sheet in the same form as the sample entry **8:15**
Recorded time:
**11:34**
